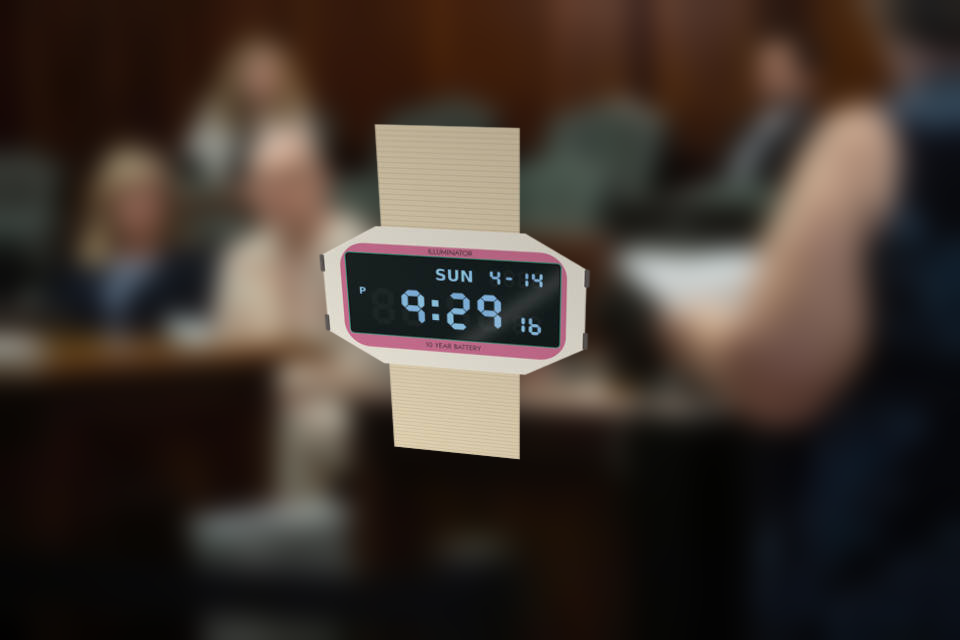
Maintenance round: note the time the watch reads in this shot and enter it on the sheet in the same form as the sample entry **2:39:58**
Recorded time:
**9:29:16**
